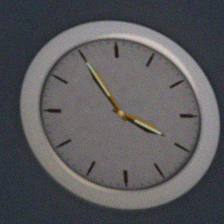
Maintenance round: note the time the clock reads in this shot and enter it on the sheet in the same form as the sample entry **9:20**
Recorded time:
**3:55**
